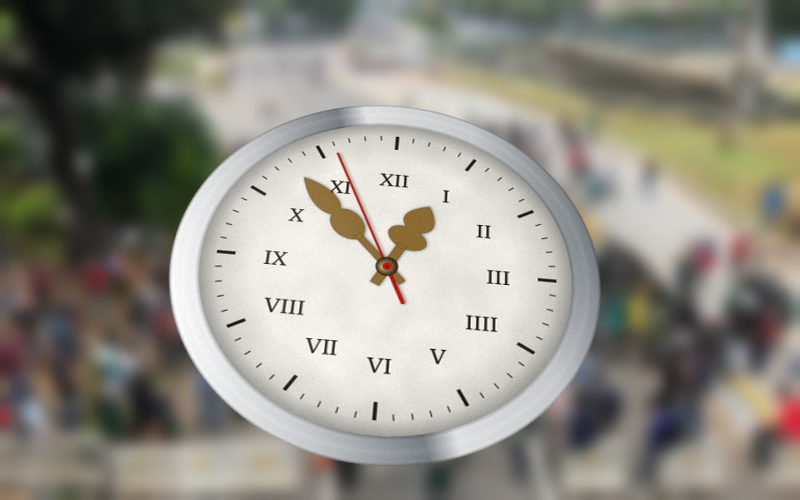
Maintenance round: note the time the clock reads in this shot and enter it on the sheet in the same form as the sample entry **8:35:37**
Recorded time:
**12:52:56**
